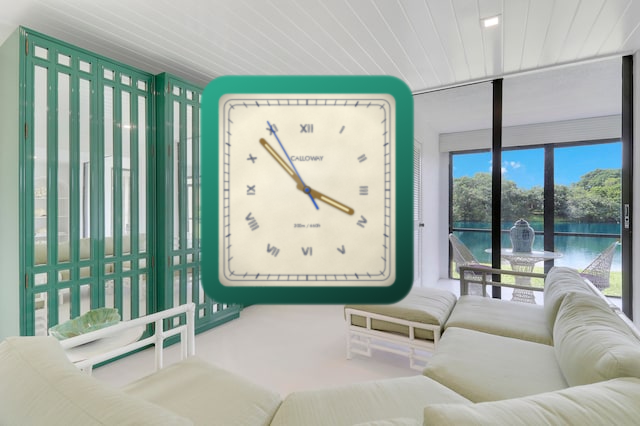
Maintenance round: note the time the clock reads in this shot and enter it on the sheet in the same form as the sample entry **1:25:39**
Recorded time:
**3:52:55**
